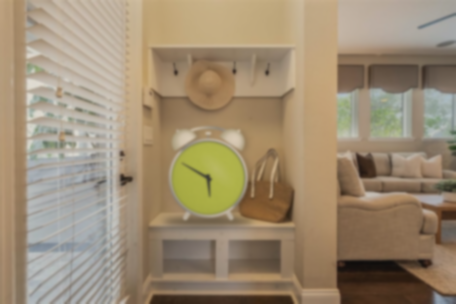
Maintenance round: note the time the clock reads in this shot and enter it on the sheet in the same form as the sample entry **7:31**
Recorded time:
**5:50**
